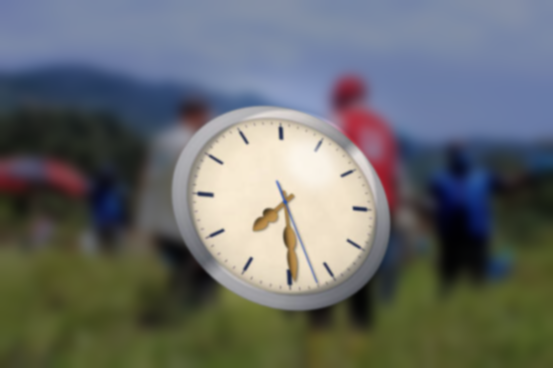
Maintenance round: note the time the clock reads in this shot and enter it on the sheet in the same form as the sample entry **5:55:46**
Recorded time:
**7:29:27**
